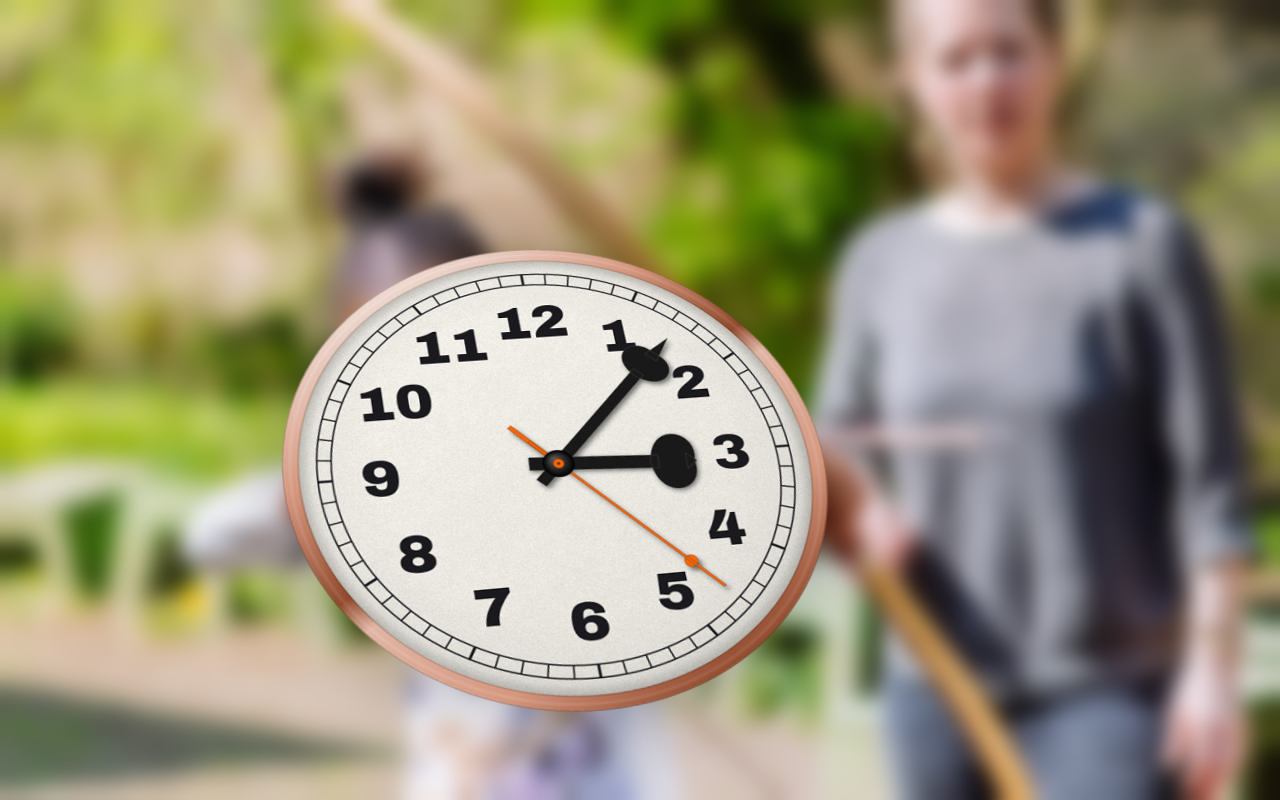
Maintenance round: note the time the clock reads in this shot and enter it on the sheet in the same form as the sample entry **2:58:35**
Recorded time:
**3:07:23**
